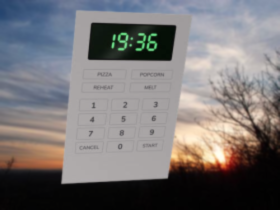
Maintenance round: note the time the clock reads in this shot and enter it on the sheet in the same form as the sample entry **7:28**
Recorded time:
**19:36**
